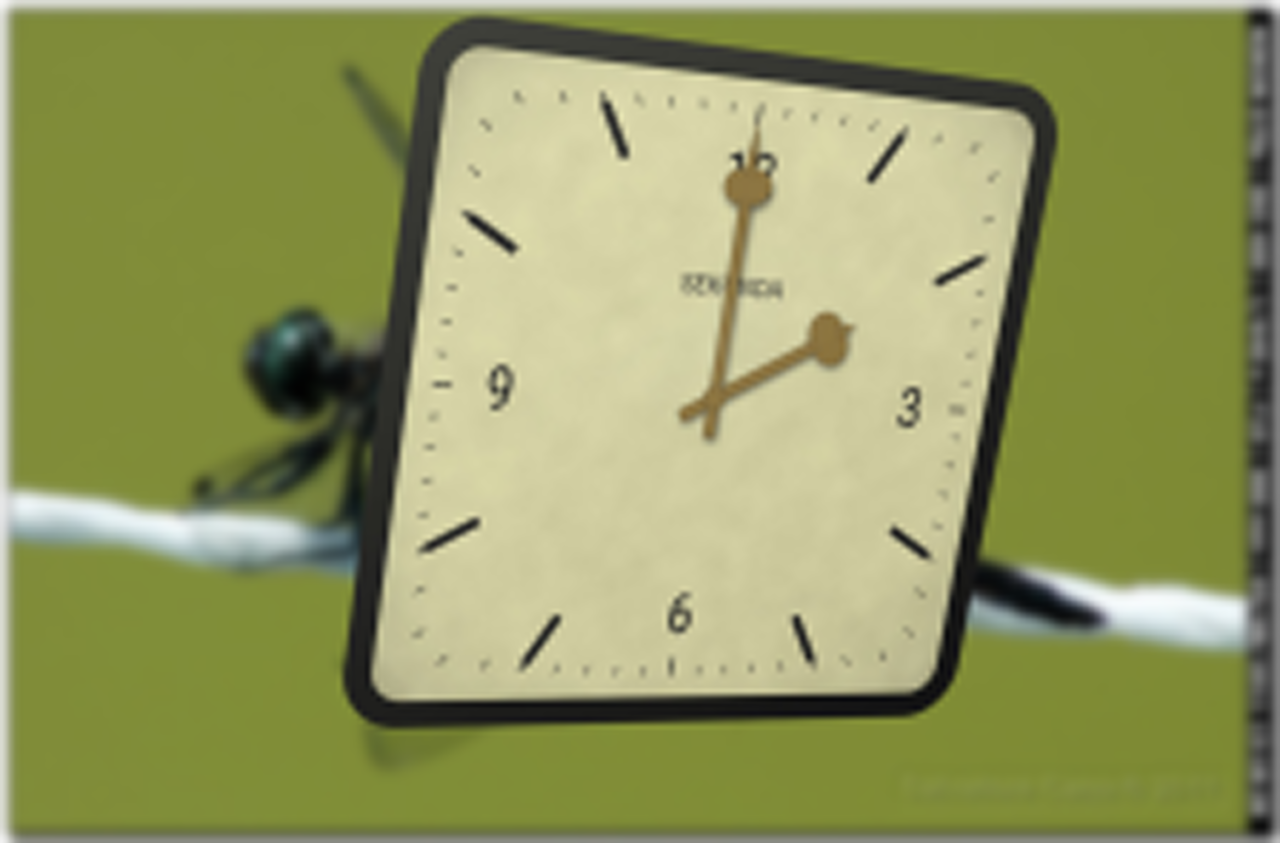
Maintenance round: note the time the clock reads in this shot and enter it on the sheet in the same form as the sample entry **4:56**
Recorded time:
**2:00**
